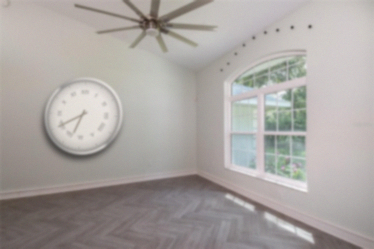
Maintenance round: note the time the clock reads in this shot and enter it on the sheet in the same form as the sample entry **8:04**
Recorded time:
**6:40**
